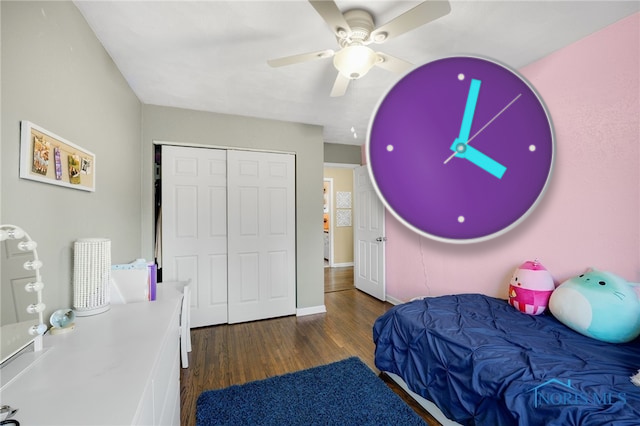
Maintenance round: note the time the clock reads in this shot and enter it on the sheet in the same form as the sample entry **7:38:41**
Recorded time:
**4:02:08**
